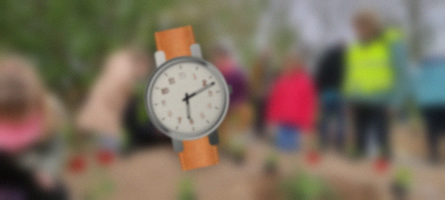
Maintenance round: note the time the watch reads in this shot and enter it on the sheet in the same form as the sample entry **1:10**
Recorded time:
**6:12**
